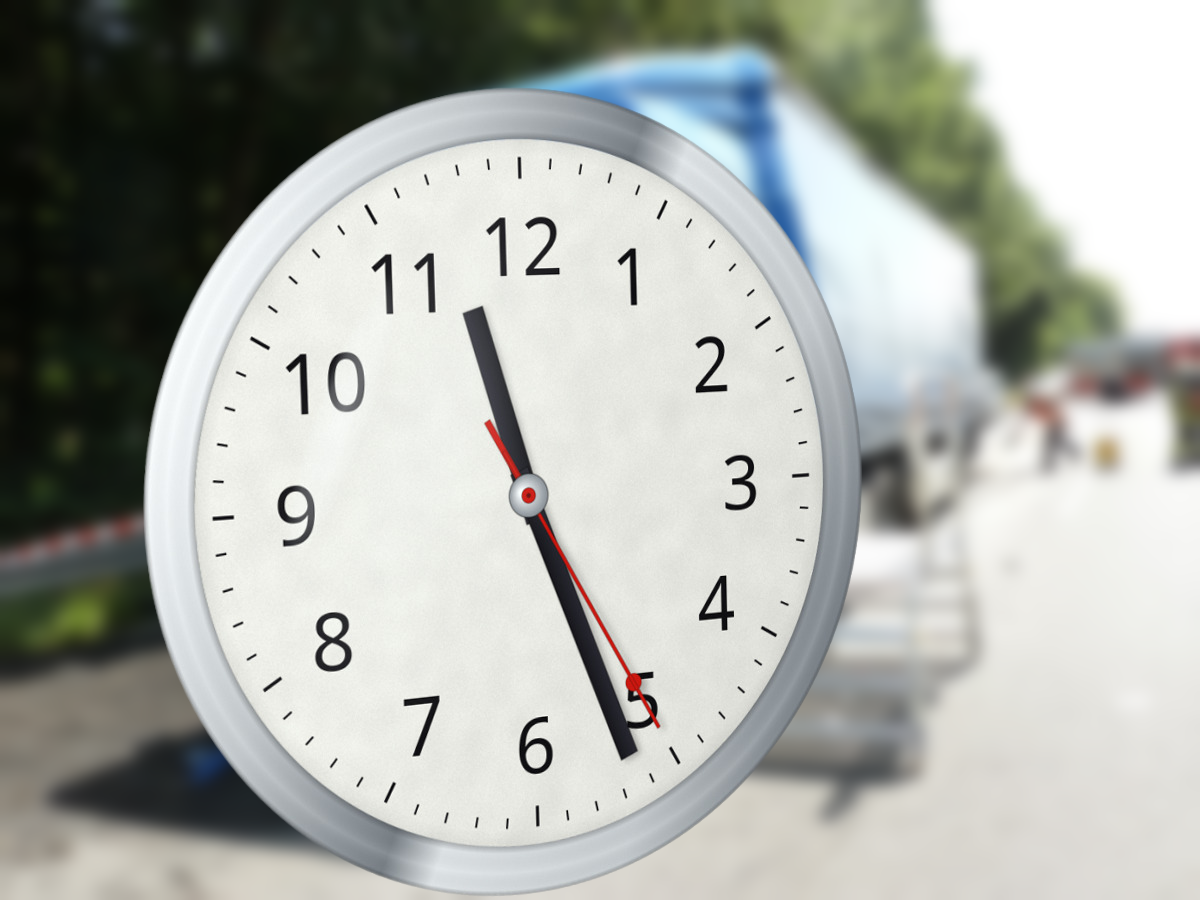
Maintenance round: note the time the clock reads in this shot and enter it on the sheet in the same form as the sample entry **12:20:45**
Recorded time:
**11:26:25**
